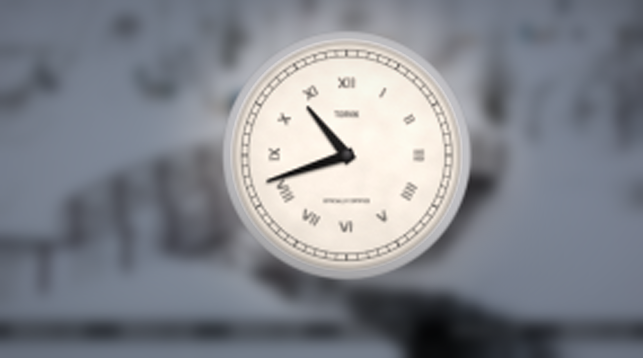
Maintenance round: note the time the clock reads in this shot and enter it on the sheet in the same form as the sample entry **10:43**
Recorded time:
**10:42**
